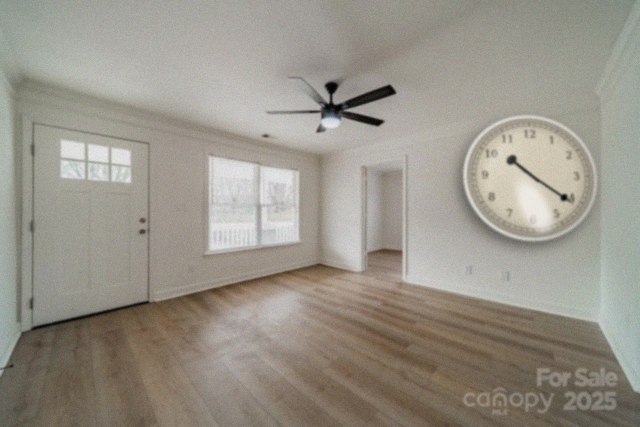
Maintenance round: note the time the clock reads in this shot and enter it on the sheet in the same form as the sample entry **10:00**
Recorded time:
**10:21**
